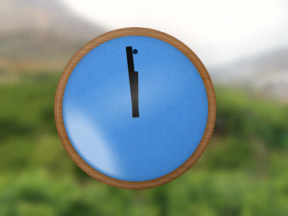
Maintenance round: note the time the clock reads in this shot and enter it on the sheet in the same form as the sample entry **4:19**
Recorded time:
**11:59**
